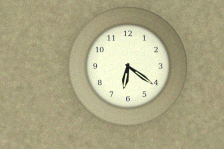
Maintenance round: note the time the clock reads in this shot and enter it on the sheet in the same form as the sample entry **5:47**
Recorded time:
**6:21**
